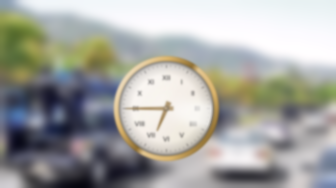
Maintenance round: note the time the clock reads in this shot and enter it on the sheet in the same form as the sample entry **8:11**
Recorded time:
**6:45**
